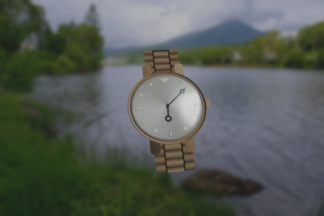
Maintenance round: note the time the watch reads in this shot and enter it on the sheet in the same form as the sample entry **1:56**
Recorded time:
**6:08**
